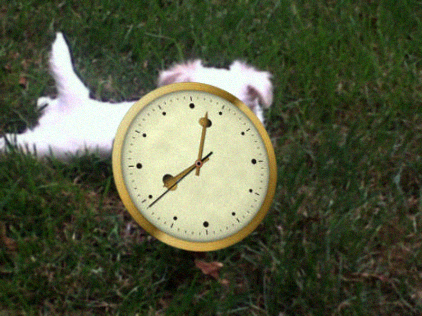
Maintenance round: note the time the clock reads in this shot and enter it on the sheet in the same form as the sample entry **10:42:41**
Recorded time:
**8:02:39**
